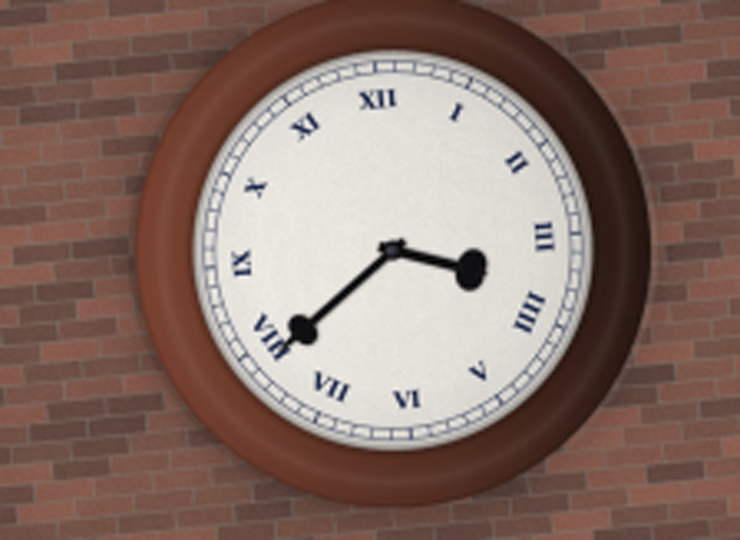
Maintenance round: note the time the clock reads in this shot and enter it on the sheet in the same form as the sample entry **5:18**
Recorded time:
**3:39**
